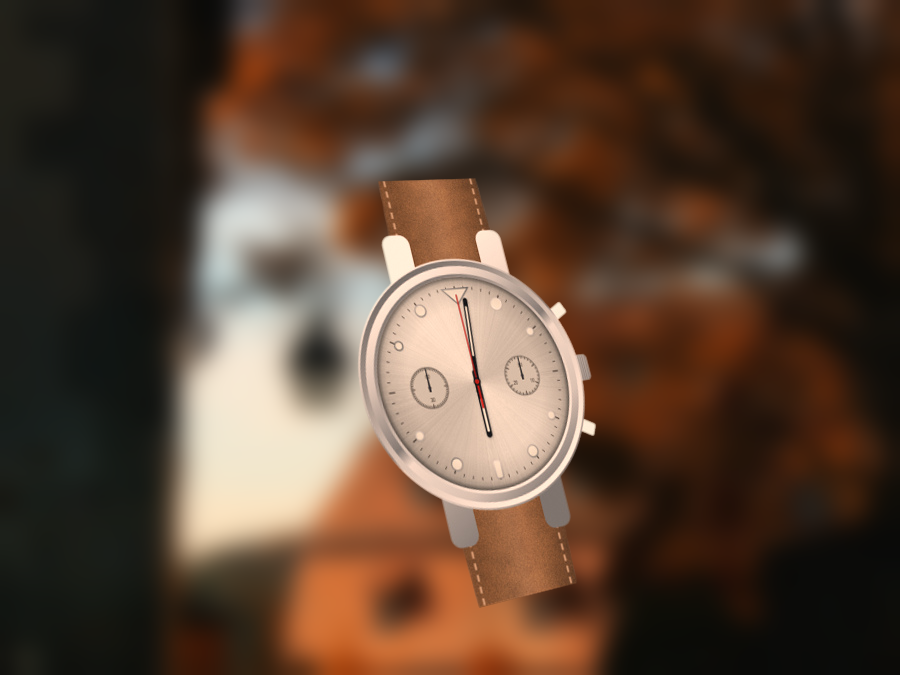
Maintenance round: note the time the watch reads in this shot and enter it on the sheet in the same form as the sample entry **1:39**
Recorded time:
**6:01**
